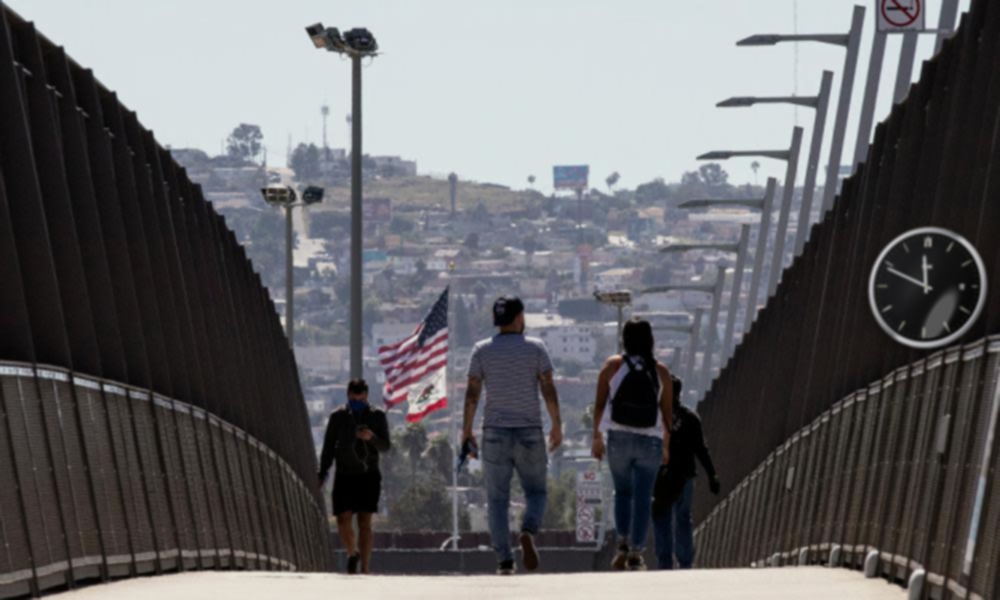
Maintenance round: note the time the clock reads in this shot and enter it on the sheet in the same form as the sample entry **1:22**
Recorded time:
**11:49**
